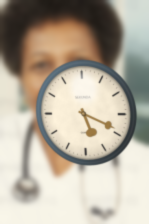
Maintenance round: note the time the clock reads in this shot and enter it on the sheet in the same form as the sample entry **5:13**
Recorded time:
**5:19**
